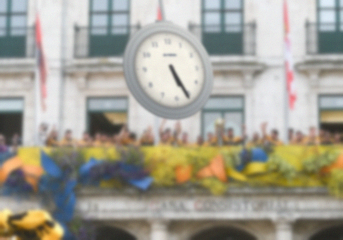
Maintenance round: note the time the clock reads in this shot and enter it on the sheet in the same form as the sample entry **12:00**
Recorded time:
**5:26**
